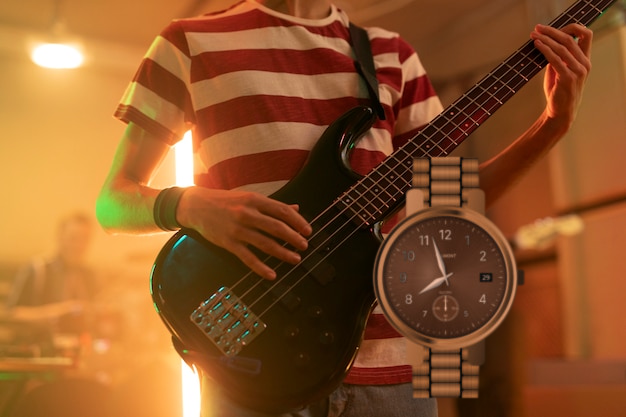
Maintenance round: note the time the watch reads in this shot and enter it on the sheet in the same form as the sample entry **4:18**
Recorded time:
**7:57**
